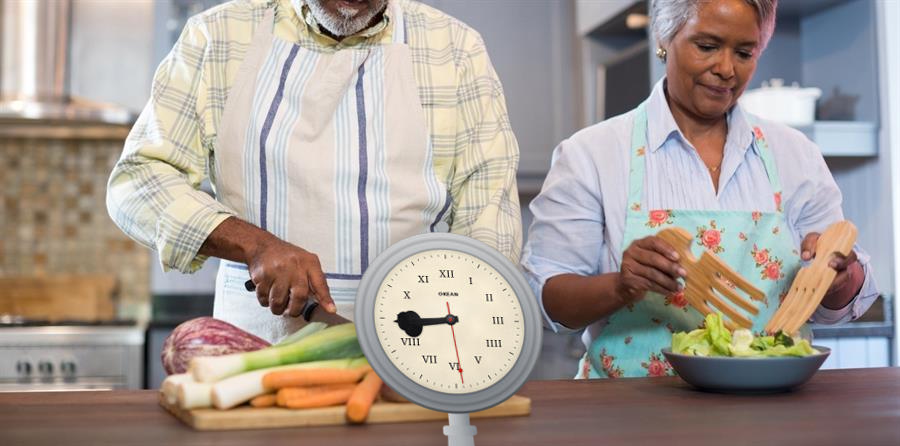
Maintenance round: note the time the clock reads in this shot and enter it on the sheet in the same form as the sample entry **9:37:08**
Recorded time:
**8:44:29**
